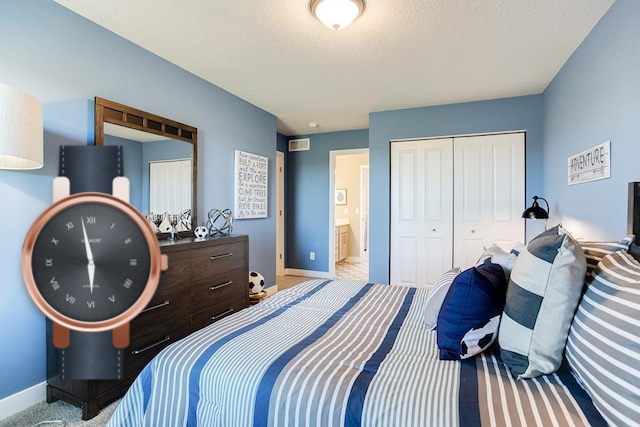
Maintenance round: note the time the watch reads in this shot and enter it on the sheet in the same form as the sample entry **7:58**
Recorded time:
**5:58**
